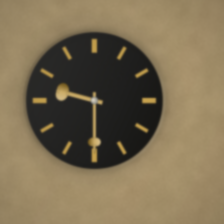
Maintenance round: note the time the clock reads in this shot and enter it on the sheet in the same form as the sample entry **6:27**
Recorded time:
**9:30**
